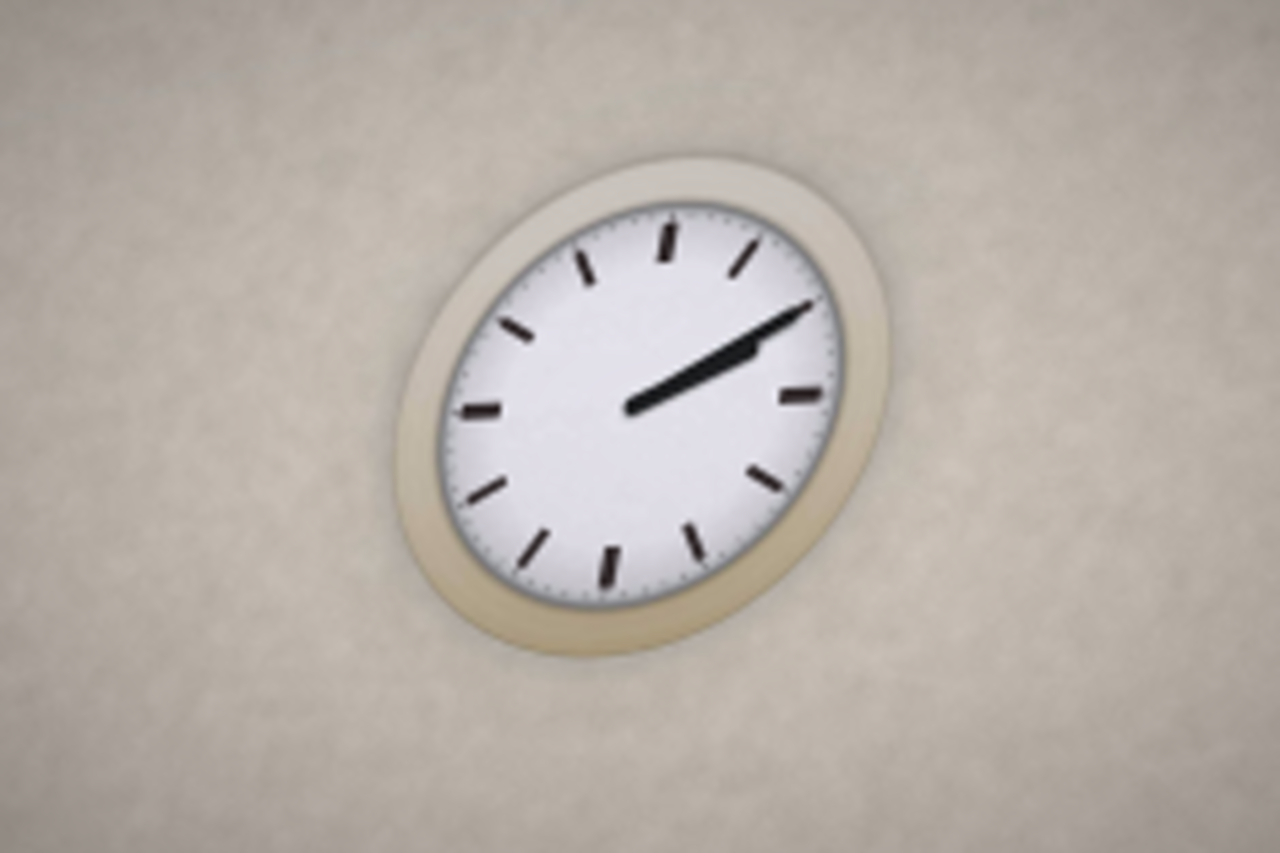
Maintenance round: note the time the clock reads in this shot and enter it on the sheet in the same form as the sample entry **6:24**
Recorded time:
**2:10**
